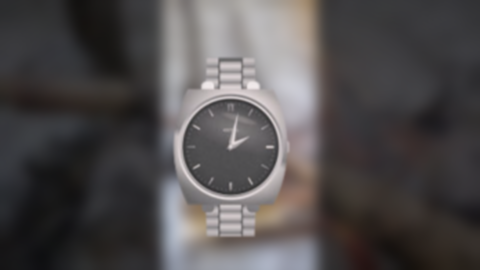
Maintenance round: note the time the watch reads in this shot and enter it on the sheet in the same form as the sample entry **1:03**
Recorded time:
**2:02**
